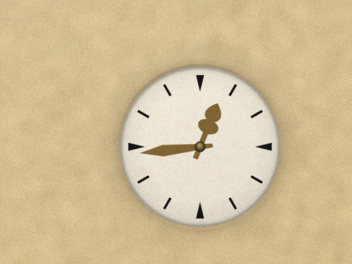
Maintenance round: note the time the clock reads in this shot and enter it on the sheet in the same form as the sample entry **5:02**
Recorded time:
**12:44**
